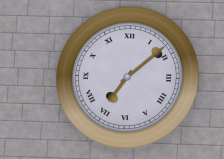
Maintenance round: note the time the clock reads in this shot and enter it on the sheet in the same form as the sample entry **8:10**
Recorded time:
**7:08**
